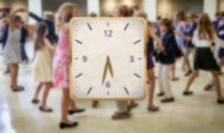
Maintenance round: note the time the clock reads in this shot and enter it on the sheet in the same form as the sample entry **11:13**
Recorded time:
**5:32**
